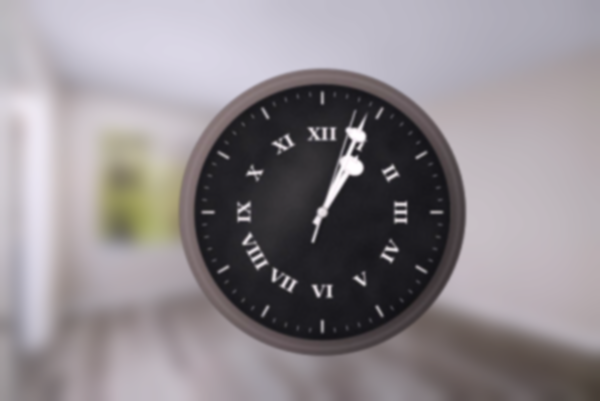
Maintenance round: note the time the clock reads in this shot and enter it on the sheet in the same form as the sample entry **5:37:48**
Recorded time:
**1:04:03**
